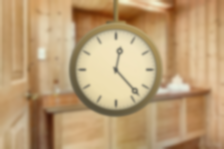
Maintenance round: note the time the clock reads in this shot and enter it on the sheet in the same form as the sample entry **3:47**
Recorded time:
**12:23**
